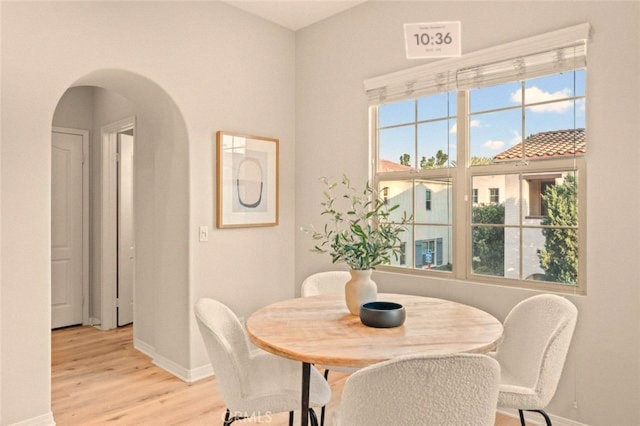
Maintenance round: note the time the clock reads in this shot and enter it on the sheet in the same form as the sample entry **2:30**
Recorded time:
**10:36**
